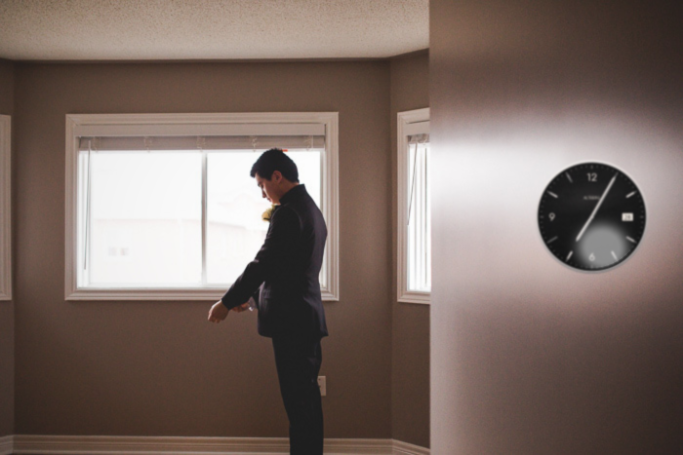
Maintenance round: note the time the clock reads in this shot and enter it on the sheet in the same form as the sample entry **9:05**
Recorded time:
**7:05**
